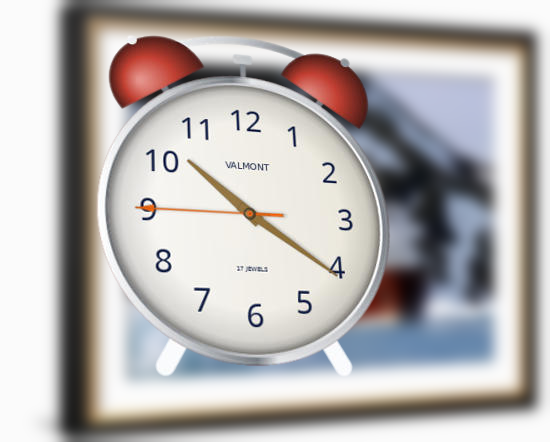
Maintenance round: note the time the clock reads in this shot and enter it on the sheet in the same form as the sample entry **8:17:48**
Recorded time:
**10:20:45**
